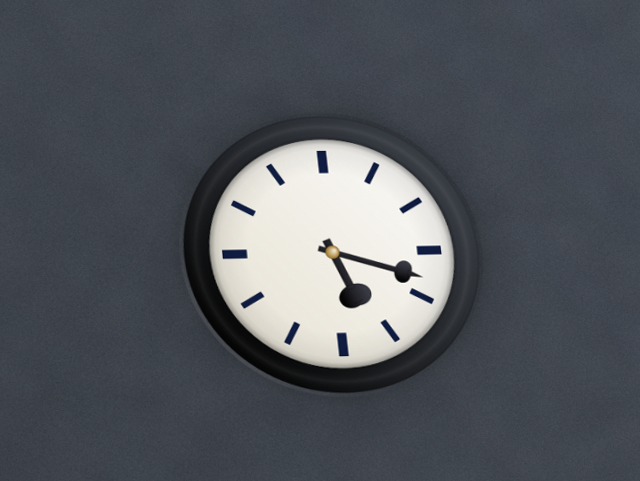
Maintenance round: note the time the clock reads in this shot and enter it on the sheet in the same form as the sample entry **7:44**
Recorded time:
**5:18**
